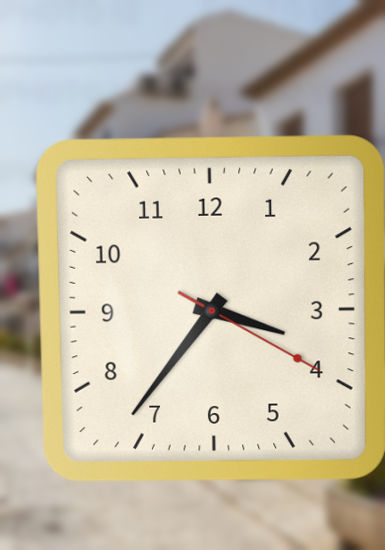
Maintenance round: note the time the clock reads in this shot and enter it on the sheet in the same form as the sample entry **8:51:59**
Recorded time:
**3:36:20**
